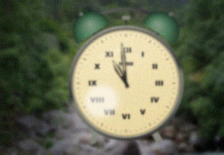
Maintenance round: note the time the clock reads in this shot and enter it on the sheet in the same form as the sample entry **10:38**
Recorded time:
**10:59**
